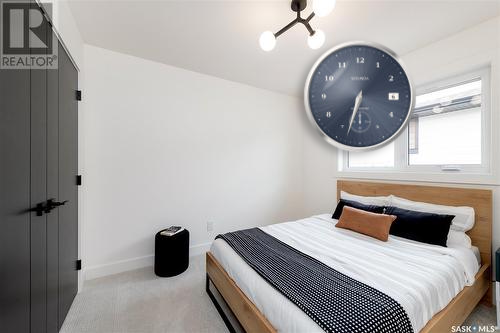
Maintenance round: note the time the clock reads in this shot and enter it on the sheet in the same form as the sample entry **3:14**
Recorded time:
**6:33**
